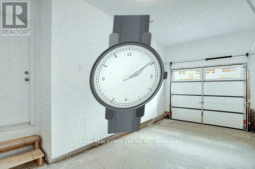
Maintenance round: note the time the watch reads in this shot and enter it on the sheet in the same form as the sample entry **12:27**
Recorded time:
**2:09**
